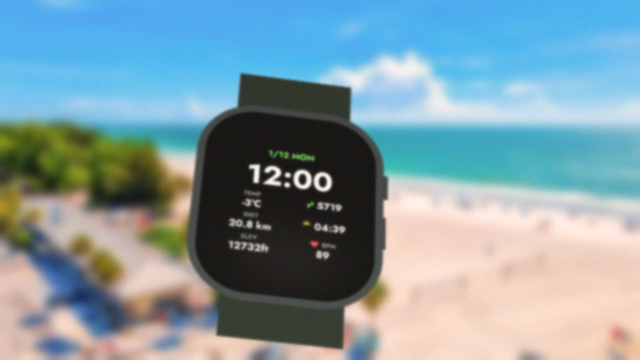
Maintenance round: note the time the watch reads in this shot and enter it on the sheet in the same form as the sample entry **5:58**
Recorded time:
**12:00**
